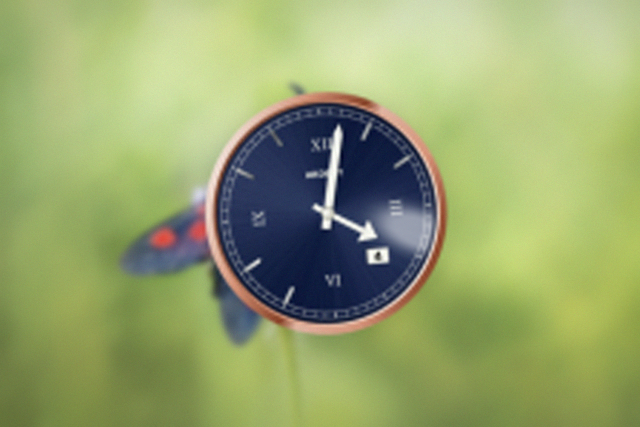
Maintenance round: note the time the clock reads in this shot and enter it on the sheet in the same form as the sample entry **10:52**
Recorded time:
**4:02**
